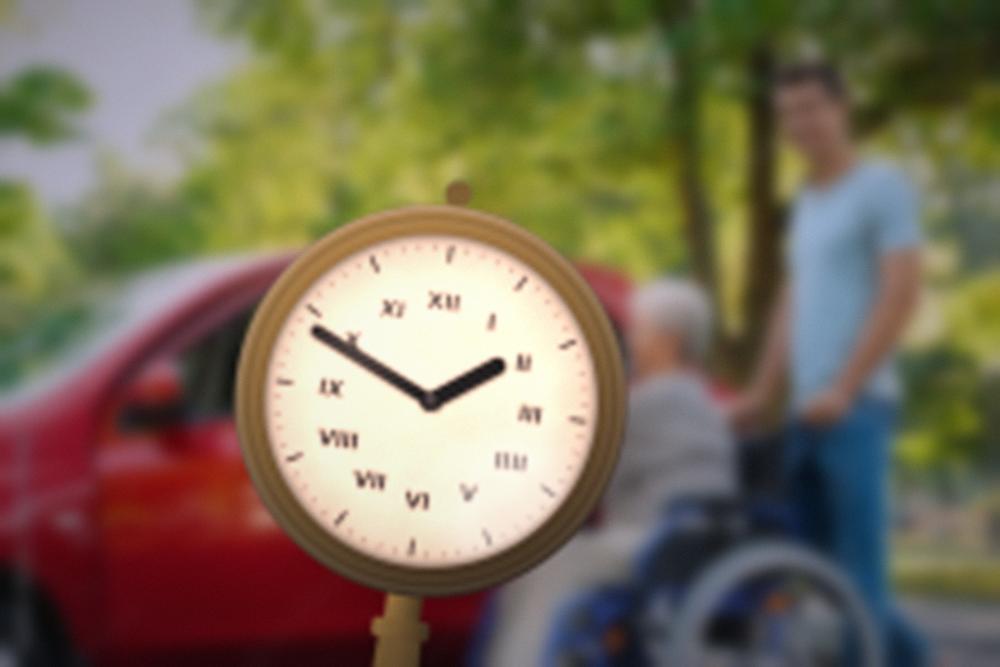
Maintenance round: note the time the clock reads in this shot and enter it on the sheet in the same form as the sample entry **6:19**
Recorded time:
**1:49**
